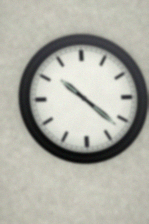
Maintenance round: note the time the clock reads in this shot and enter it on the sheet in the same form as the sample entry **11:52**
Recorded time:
**10:22**
